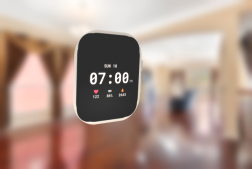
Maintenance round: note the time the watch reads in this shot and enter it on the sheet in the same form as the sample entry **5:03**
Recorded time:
**7:00**
